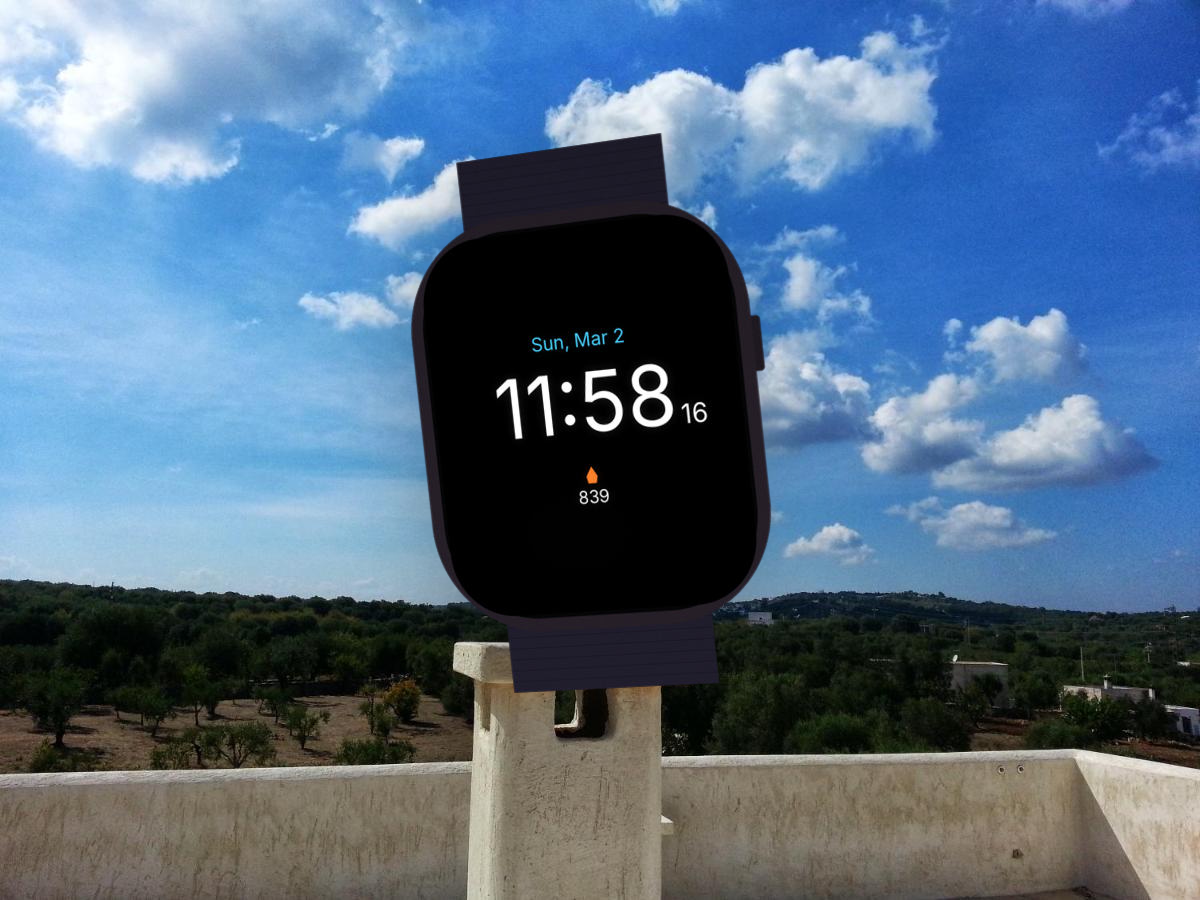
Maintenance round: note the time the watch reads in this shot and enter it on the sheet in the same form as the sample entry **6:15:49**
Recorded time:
**11:58:16**
